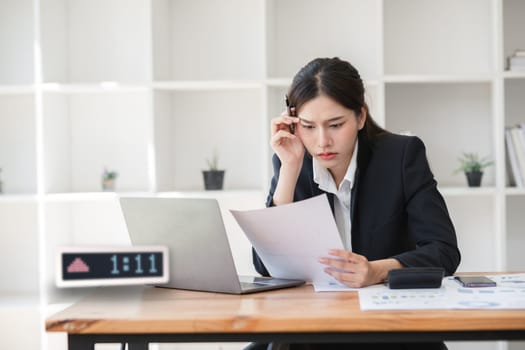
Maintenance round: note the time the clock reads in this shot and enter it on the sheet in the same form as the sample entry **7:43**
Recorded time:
**1:11**
